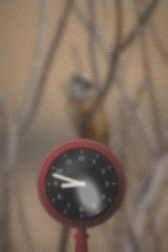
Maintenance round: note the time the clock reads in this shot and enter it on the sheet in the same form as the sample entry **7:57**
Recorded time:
**8:48**
